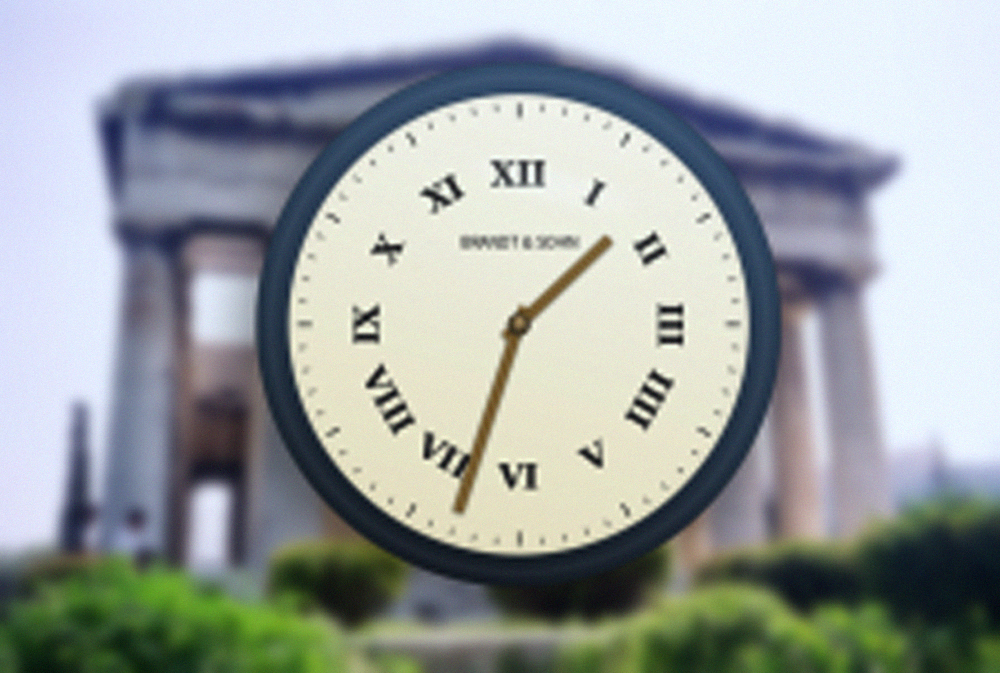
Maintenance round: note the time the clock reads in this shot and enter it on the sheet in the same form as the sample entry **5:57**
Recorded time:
**1:33**
